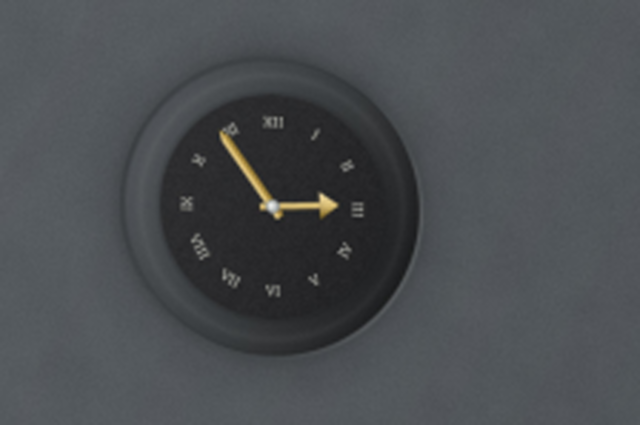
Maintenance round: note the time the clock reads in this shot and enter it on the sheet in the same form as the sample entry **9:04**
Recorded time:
**2:54**
